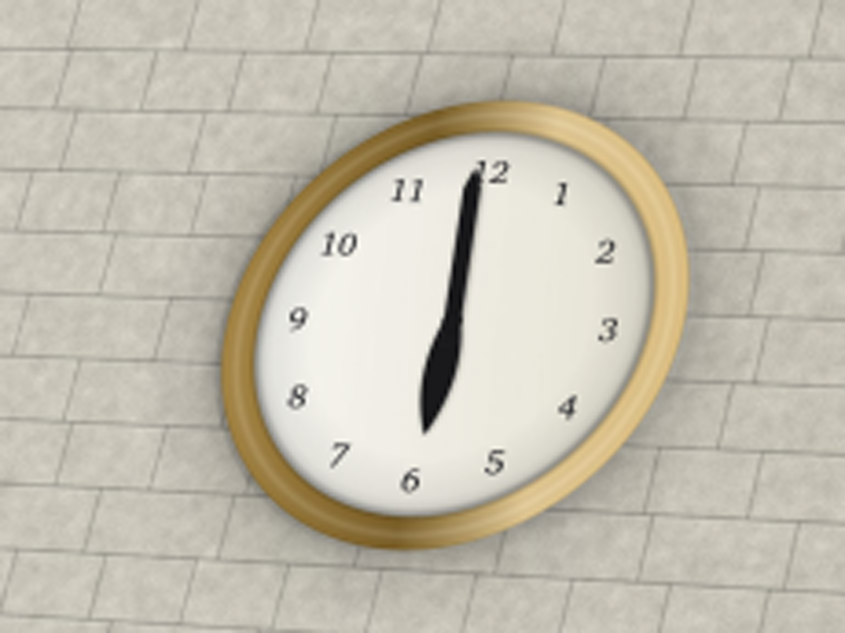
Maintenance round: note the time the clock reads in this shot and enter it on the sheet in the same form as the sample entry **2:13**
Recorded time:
**5:59**
